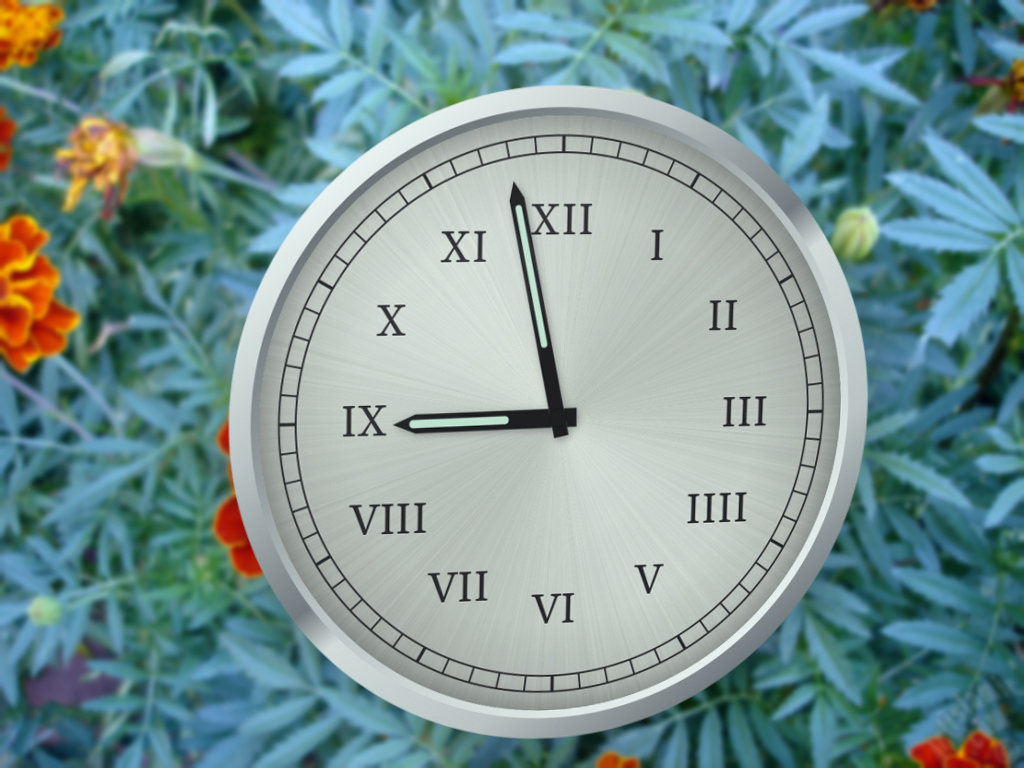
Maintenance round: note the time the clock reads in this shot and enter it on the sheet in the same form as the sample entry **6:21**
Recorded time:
**8:58**
